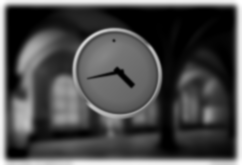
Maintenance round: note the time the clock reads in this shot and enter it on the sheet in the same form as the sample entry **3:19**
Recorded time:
**4:44**
